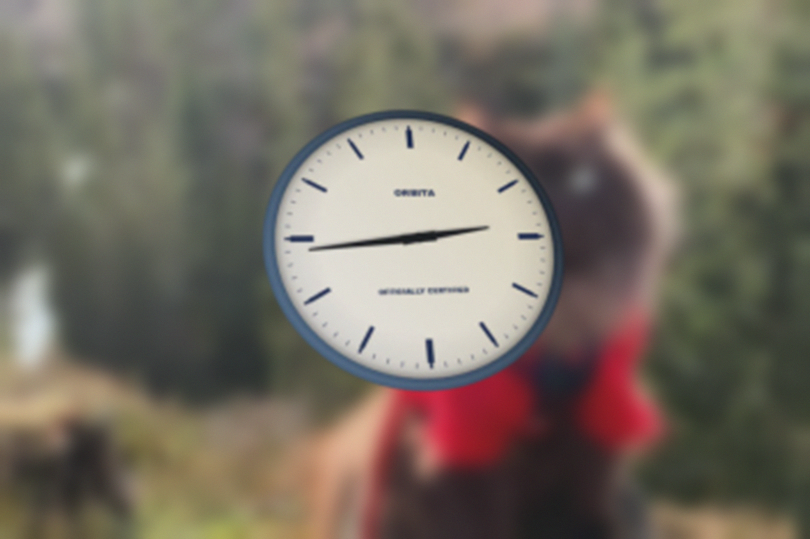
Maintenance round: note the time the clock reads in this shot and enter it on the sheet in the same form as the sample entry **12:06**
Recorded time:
**2:44**
